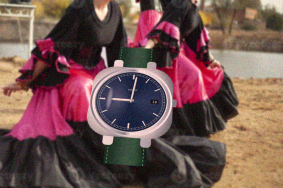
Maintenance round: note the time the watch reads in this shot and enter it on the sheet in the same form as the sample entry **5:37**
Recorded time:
**9:01**
